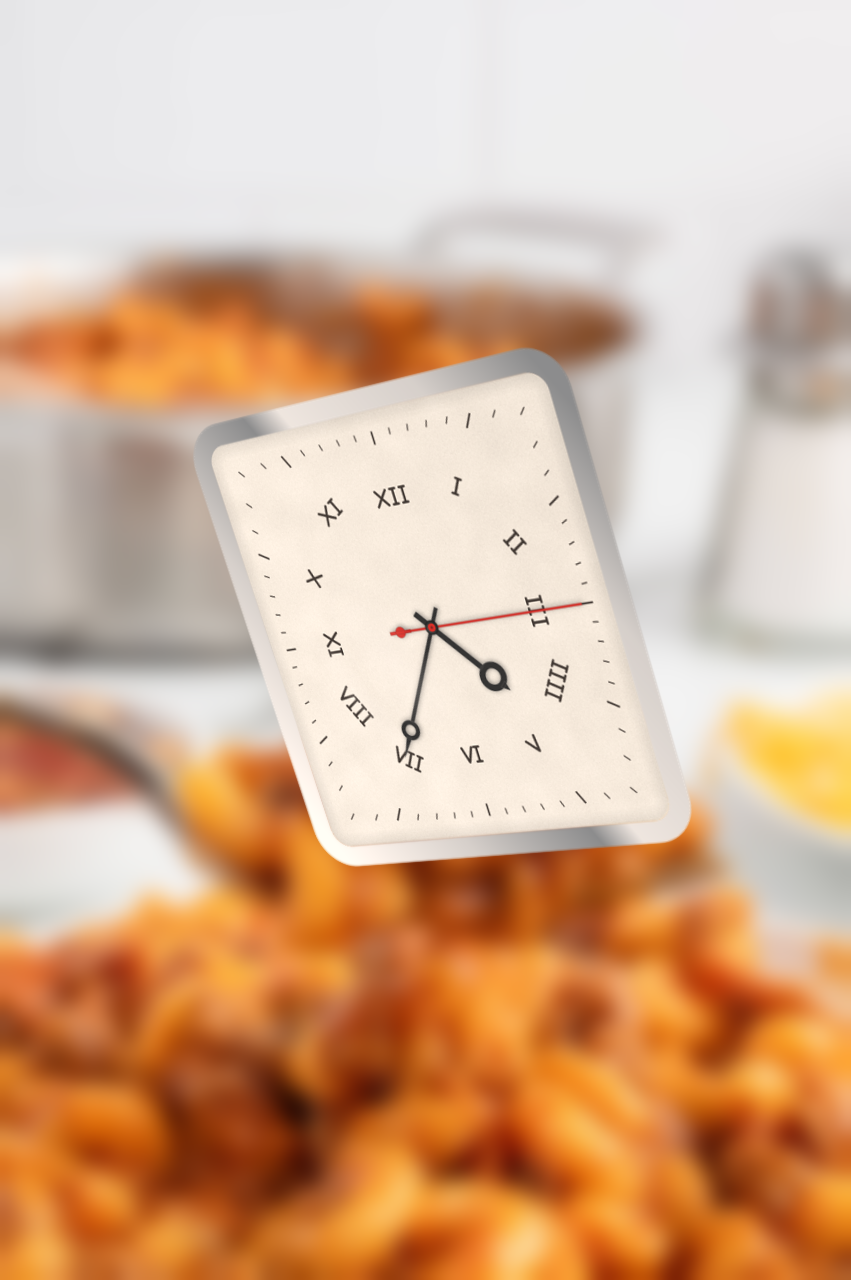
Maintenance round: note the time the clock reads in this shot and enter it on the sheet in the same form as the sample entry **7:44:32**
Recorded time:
**4:35:15**
